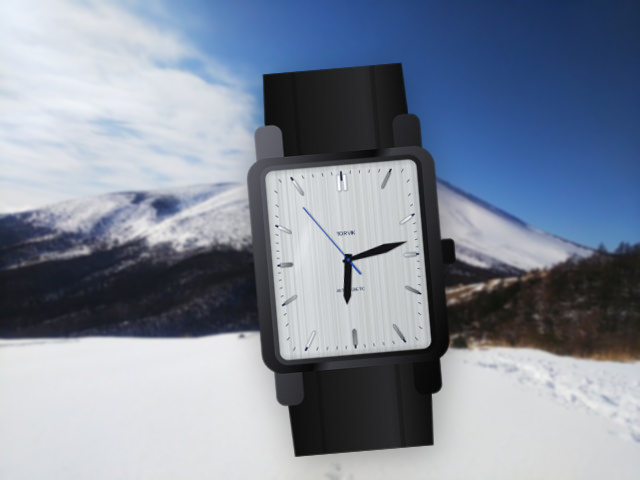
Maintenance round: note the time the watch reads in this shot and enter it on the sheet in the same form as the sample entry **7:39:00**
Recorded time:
**6:12:54**
